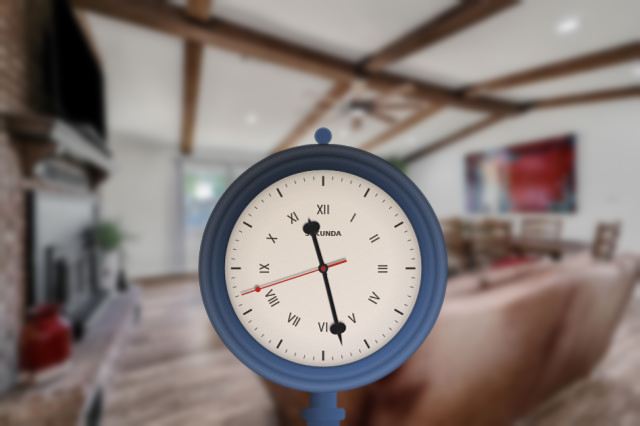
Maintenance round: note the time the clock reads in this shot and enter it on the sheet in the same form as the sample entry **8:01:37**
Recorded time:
**11:27:42**
